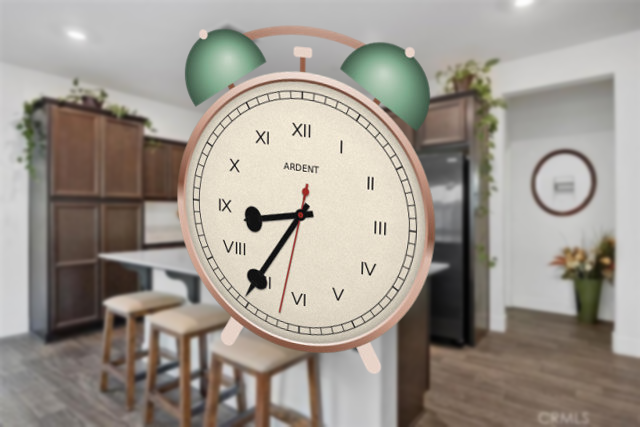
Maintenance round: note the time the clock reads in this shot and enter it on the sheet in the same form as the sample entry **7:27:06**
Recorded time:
**8:35:32**
